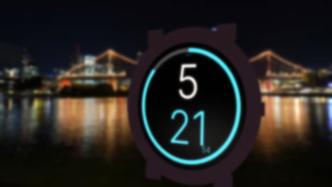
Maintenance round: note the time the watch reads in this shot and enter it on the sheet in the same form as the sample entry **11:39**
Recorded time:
**5:21**
